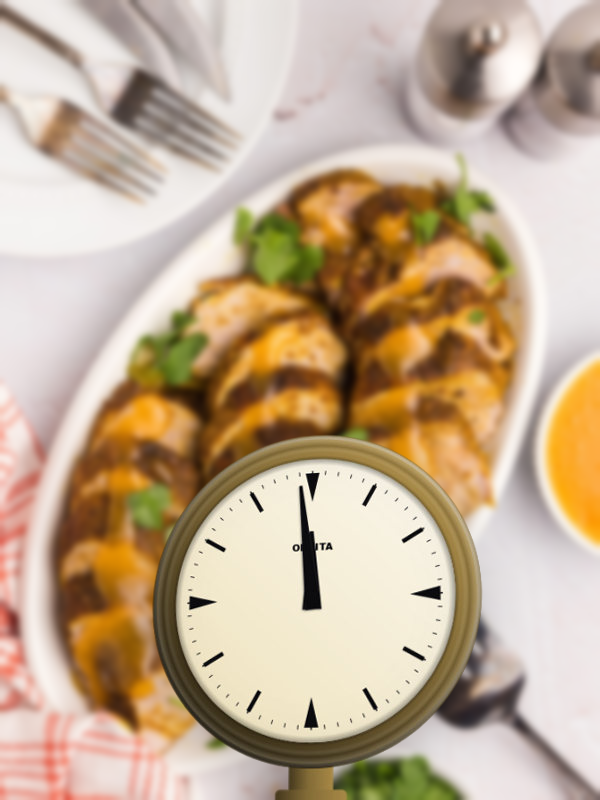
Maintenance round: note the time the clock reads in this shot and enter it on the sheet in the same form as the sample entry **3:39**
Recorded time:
**11:59**
